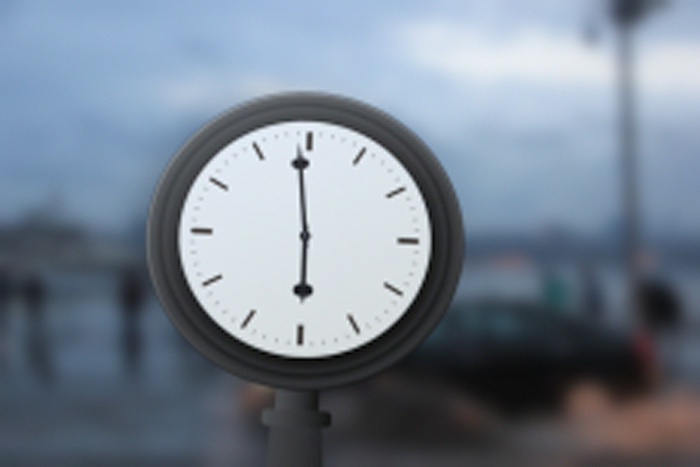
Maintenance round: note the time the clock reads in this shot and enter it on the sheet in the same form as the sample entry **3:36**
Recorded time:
**5:59**
